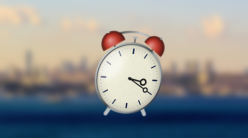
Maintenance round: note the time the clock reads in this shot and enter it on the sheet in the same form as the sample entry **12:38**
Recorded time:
**3:20**
